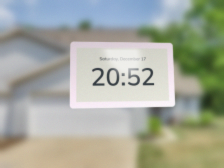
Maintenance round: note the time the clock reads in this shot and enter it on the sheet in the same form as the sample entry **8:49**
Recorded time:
**20:52**
